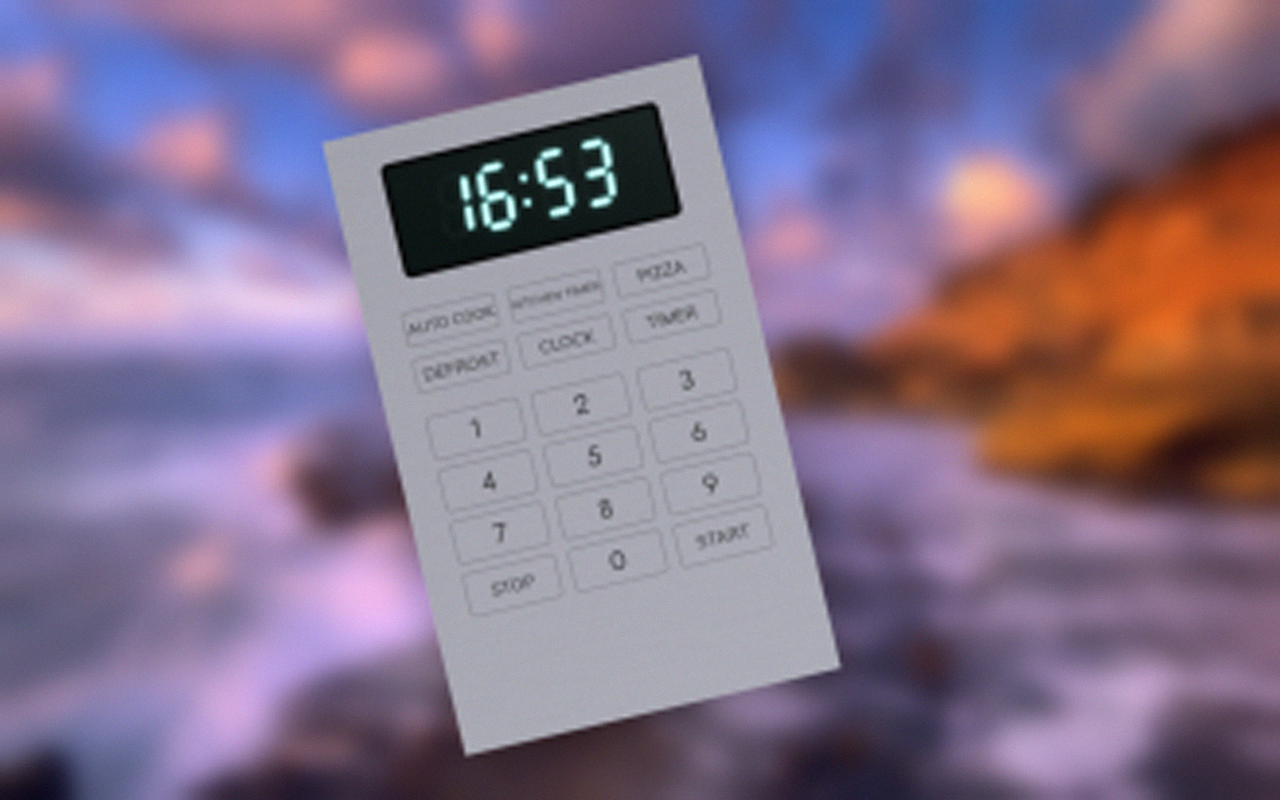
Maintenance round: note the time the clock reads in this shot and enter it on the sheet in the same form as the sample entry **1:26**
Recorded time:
**16:53**
